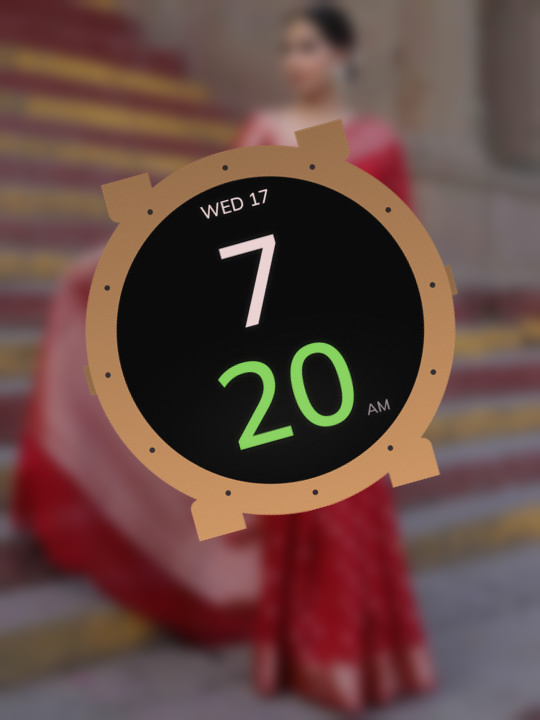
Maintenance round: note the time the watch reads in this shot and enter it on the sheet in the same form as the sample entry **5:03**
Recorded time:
**7:20**
